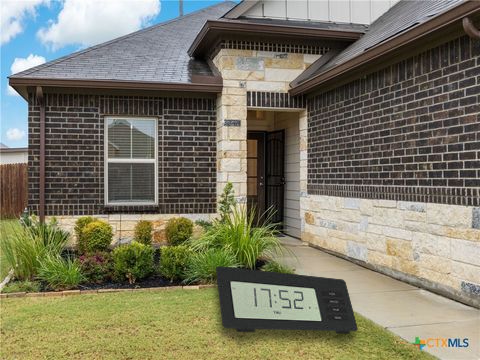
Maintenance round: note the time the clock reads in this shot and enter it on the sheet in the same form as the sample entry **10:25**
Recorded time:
**17:52**
